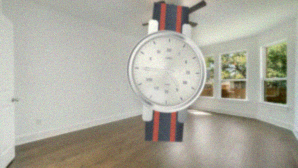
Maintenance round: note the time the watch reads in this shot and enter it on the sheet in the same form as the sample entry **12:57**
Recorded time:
**4:45**
